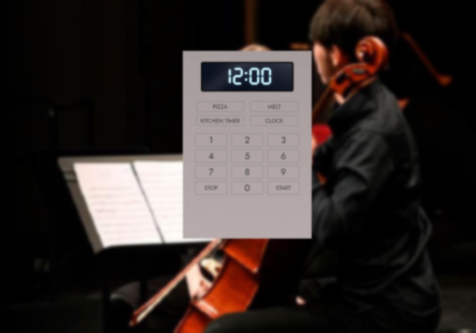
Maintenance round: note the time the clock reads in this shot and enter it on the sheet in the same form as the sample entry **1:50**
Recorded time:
**12:00**
